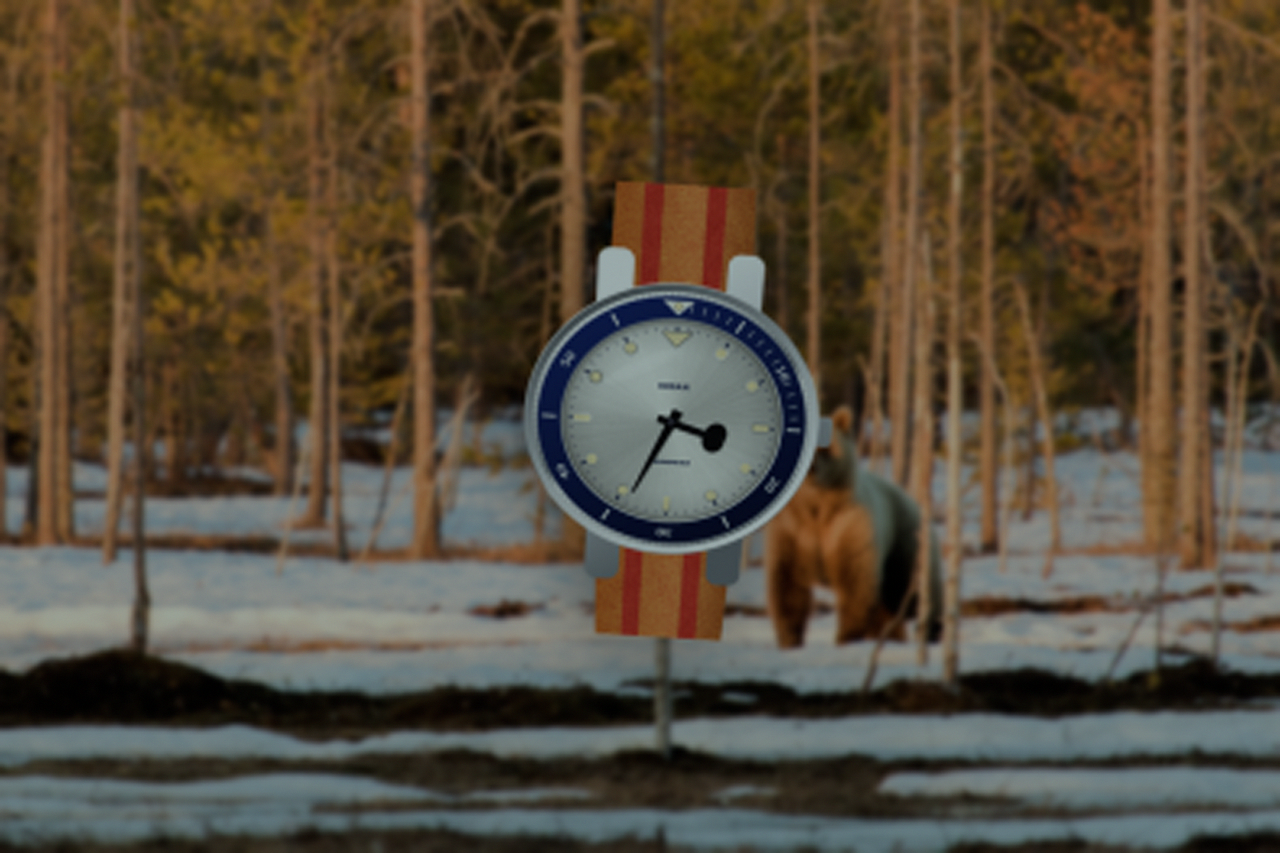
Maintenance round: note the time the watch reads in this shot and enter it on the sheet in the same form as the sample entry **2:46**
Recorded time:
**3:34**
